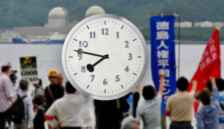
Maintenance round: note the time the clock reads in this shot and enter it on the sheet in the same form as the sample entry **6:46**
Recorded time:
**7:47**
